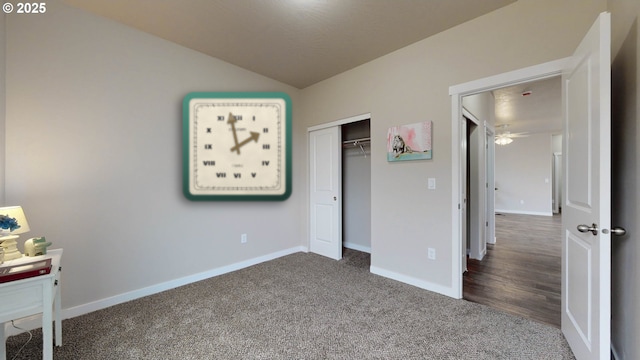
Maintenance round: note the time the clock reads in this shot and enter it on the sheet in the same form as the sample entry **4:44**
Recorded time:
**1:58**
